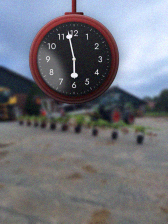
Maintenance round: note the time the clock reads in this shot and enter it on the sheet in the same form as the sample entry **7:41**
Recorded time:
**5:58**
